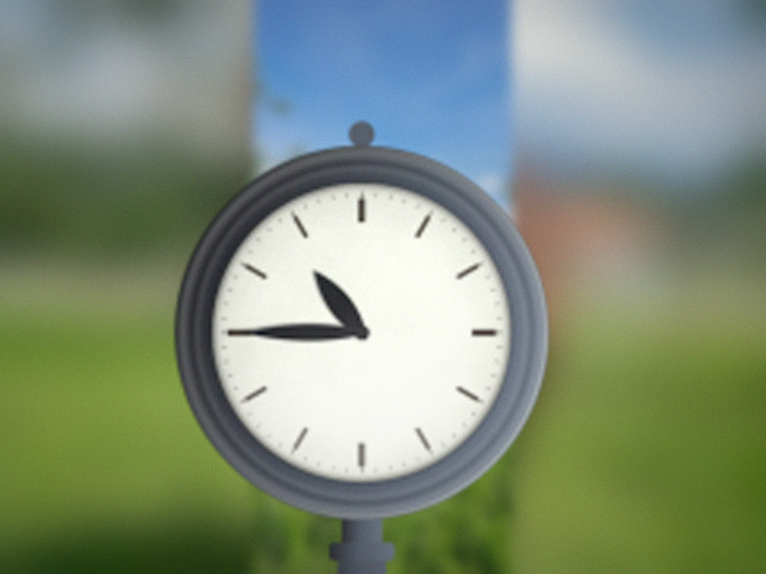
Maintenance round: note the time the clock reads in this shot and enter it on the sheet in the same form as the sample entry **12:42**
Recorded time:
**10:45**
